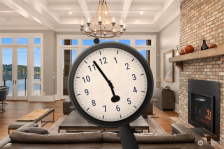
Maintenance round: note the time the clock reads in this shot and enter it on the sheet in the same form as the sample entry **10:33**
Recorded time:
**5:57**
